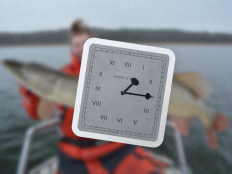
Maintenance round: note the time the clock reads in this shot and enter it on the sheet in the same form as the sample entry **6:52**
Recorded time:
**1:15**
